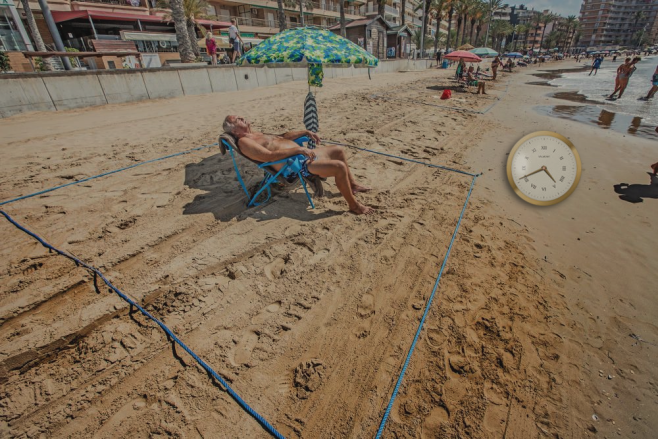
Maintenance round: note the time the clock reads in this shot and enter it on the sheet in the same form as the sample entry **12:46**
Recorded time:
**4:41**
